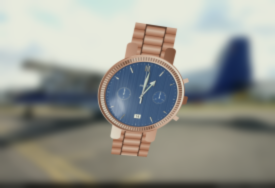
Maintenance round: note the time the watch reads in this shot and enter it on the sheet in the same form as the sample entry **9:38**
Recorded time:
**1:01**
